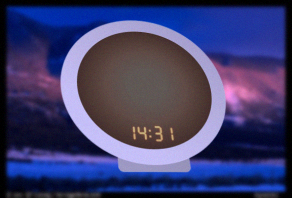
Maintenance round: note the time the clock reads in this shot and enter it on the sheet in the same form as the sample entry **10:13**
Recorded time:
**14:31**
